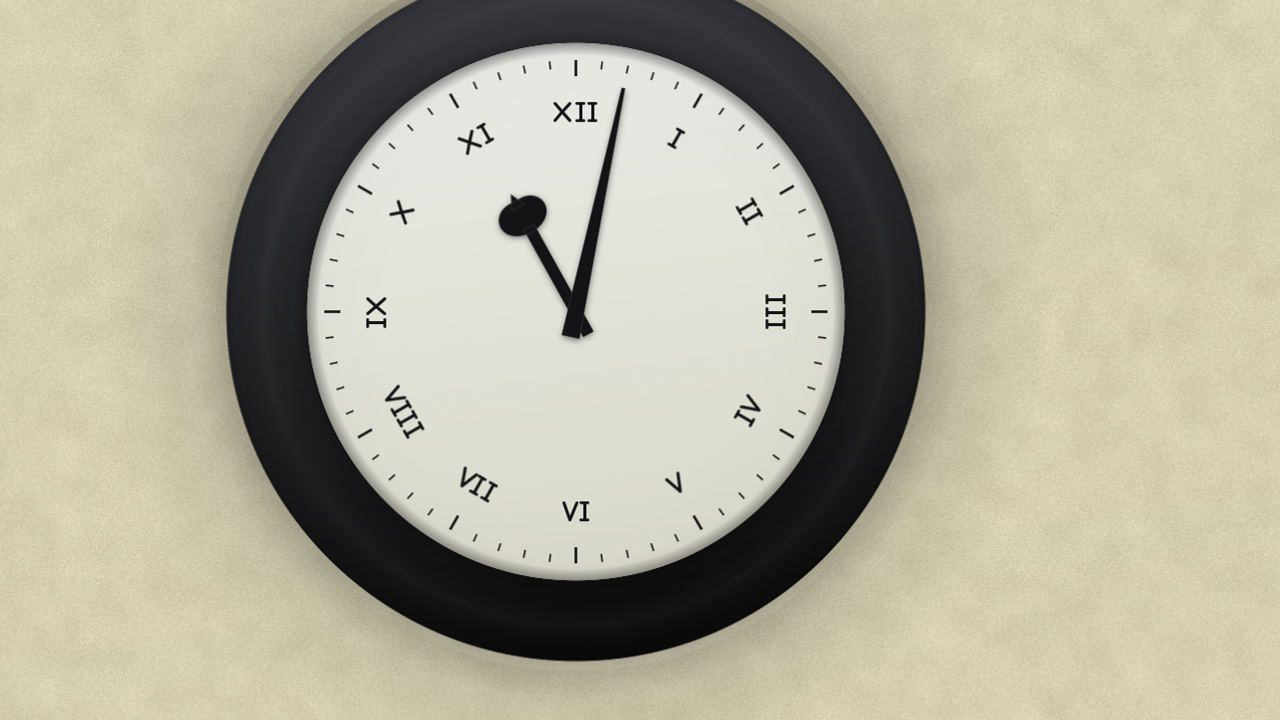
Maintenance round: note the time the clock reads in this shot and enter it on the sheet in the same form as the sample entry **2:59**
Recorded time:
**11:02**
